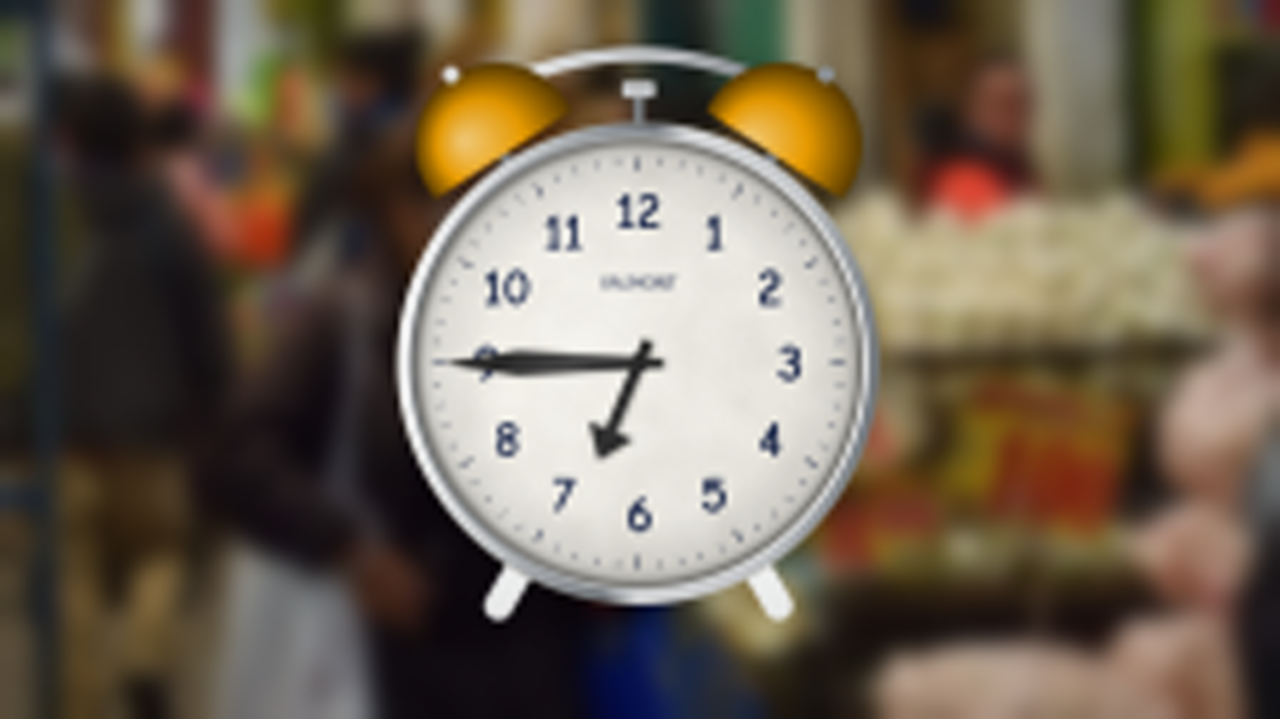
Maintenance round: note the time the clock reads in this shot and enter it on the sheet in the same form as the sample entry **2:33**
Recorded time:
**6:45**
